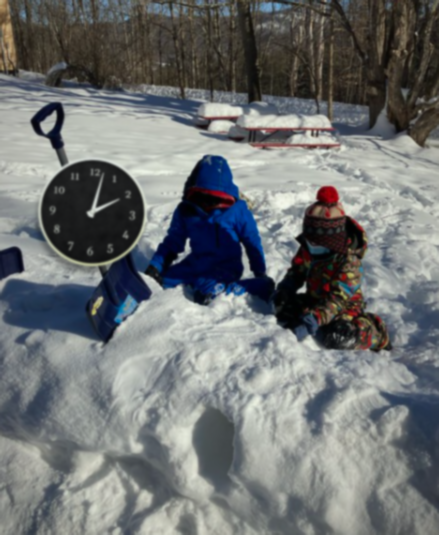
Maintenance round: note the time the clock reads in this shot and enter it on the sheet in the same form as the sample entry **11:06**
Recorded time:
**2:02**
